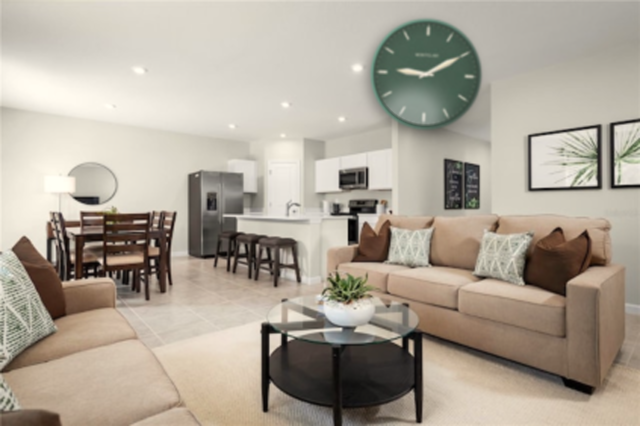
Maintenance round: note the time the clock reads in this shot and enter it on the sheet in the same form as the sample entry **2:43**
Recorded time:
**9:10**
